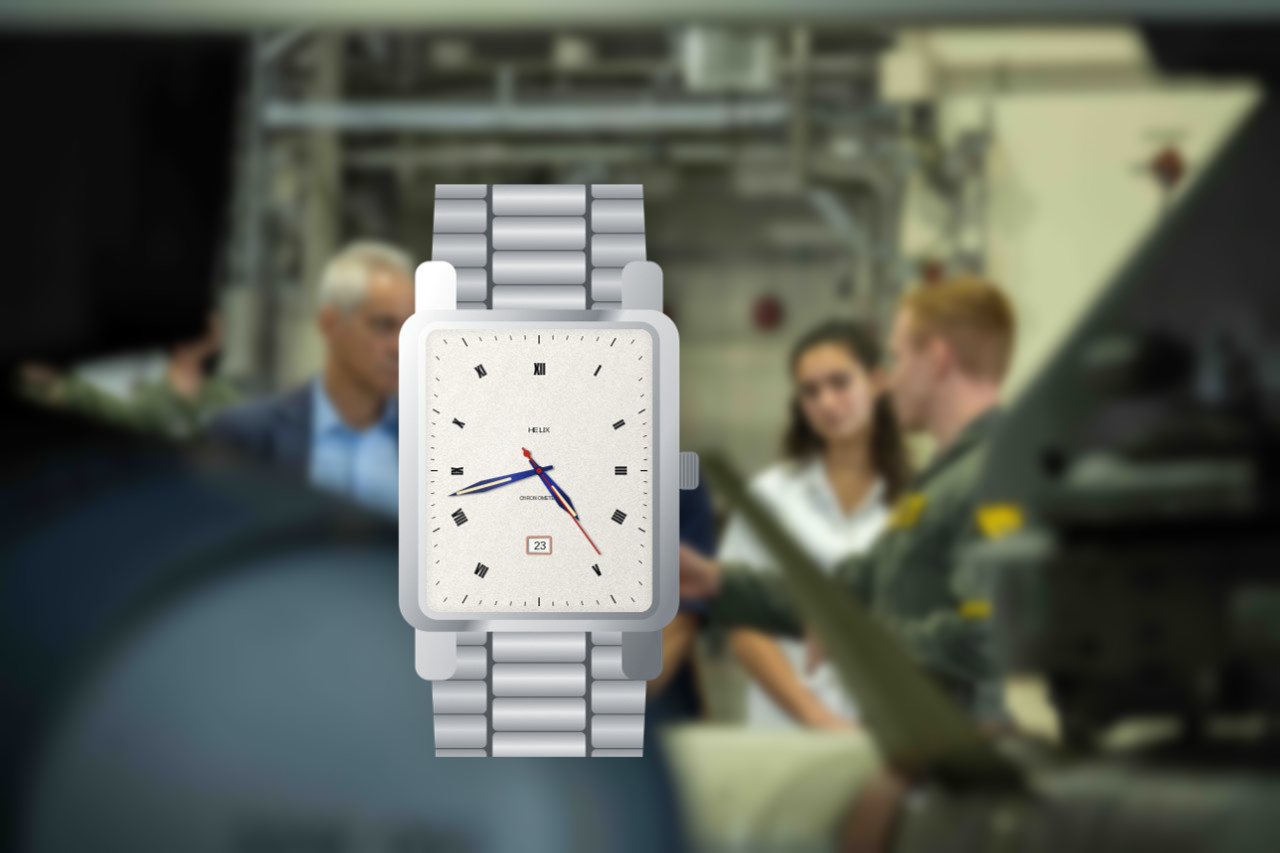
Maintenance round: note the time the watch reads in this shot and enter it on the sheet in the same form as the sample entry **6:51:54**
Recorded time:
**4:42:24**
